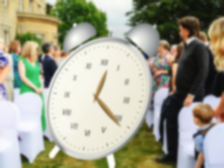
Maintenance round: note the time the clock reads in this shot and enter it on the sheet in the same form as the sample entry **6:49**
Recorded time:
**12:21**
